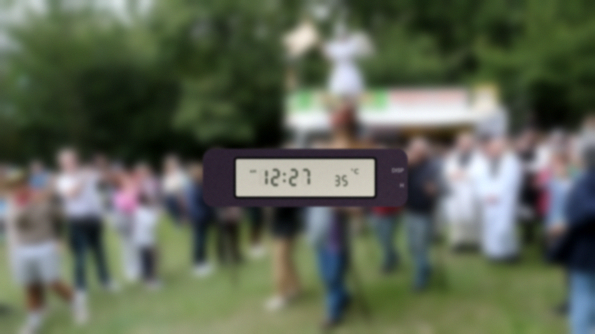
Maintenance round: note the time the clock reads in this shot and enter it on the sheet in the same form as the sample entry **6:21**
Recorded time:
**12:27**
